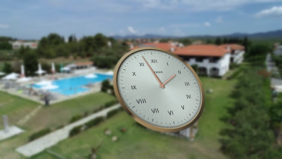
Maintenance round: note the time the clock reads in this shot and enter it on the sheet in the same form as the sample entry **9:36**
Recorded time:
**1:57**
